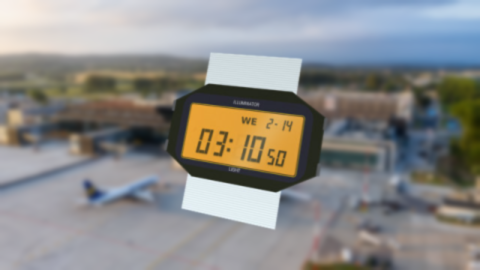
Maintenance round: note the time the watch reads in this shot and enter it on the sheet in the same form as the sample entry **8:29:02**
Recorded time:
**3:10:50**
